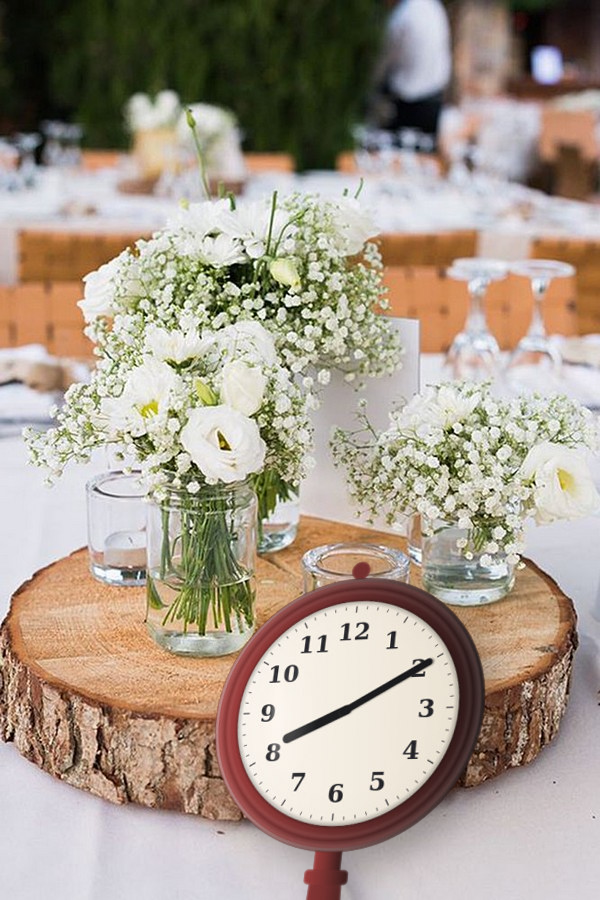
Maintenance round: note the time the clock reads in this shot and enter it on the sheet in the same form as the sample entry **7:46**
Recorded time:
**8:10**
